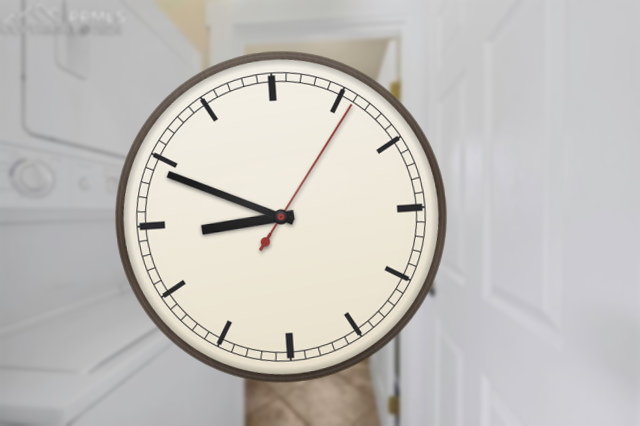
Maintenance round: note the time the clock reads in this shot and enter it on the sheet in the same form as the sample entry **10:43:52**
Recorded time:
**8:49:06**
